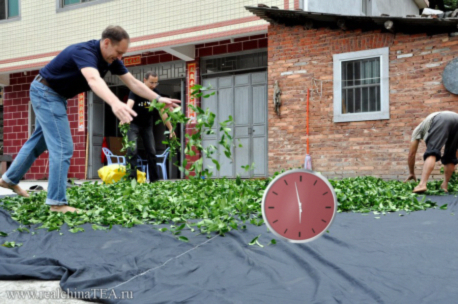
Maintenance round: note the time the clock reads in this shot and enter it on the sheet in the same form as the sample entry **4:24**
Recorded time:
**5:58**
